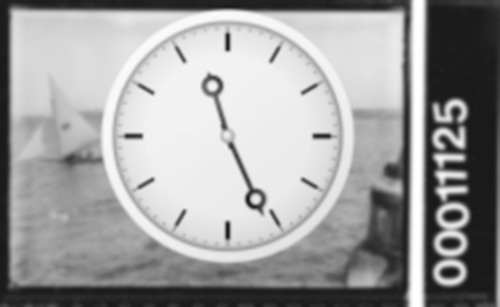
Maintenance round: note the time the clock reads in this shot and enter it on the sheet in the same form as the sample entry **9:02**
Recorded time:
**11:26**
